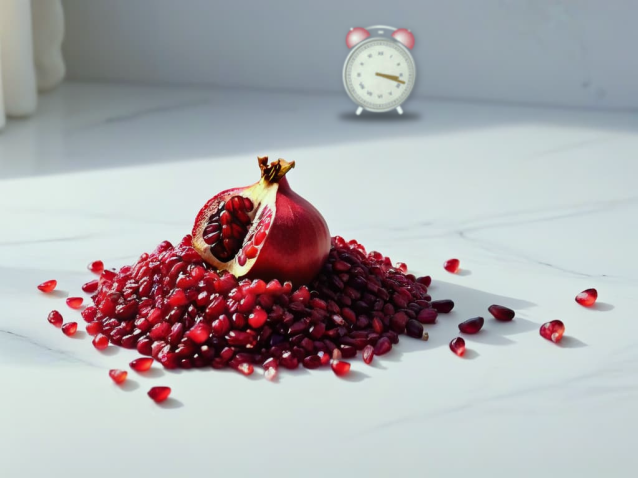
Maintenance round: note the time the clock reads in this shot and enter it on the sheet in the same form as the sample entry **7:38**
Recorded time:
**3:18**
